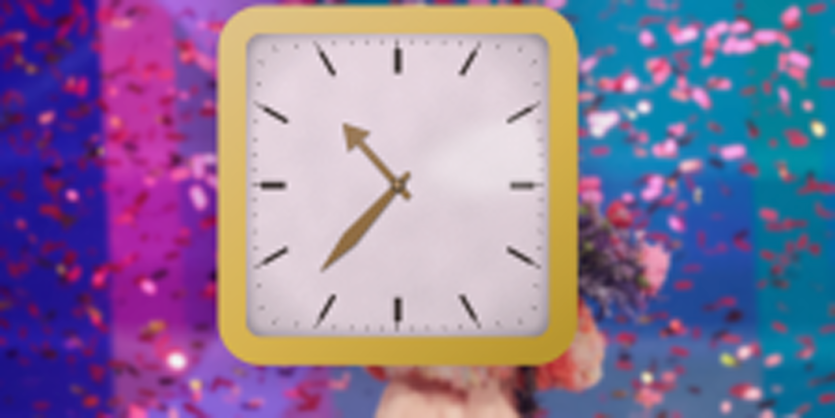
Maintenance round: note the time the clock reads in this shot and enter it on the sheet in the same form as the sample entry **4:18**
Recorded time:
**10:37**
